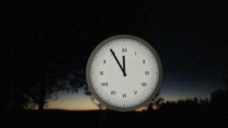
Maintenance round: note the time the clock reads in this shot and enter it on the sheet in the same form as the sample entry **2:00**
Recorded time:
**11:55**
